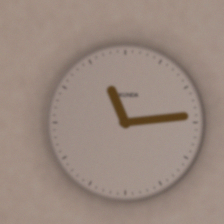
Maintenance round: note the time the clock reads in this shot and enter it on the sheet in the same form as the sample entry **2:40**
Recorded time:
**11:14**
